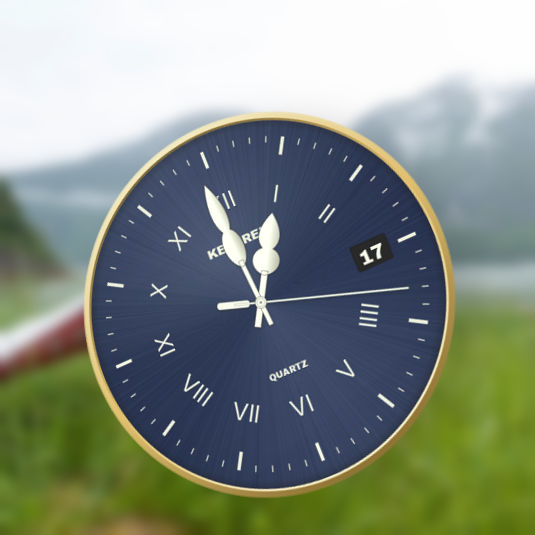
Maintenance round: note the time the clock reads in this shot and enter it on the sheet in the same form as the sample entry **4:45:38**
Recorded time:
**12:59:18**
